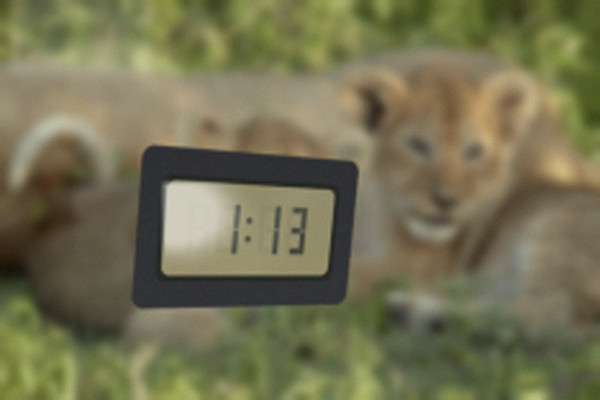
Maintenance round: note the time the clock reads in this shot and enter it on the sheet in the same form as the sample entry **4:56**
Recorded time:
**1:13**
